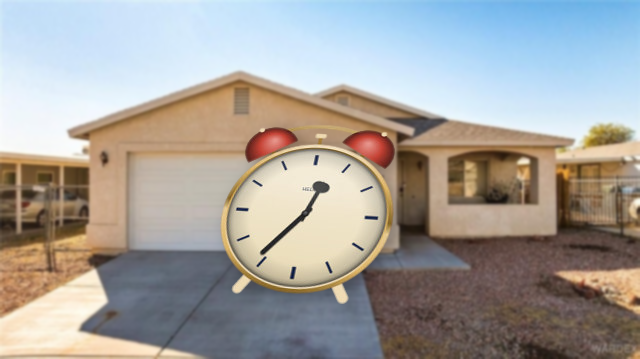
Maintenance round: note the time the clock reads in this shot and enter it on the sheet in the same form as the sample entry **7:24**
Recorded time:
**12:36**
